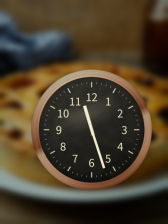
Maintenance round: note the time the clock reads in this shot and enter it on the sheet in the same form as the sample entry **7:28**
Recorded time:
**11:27**
